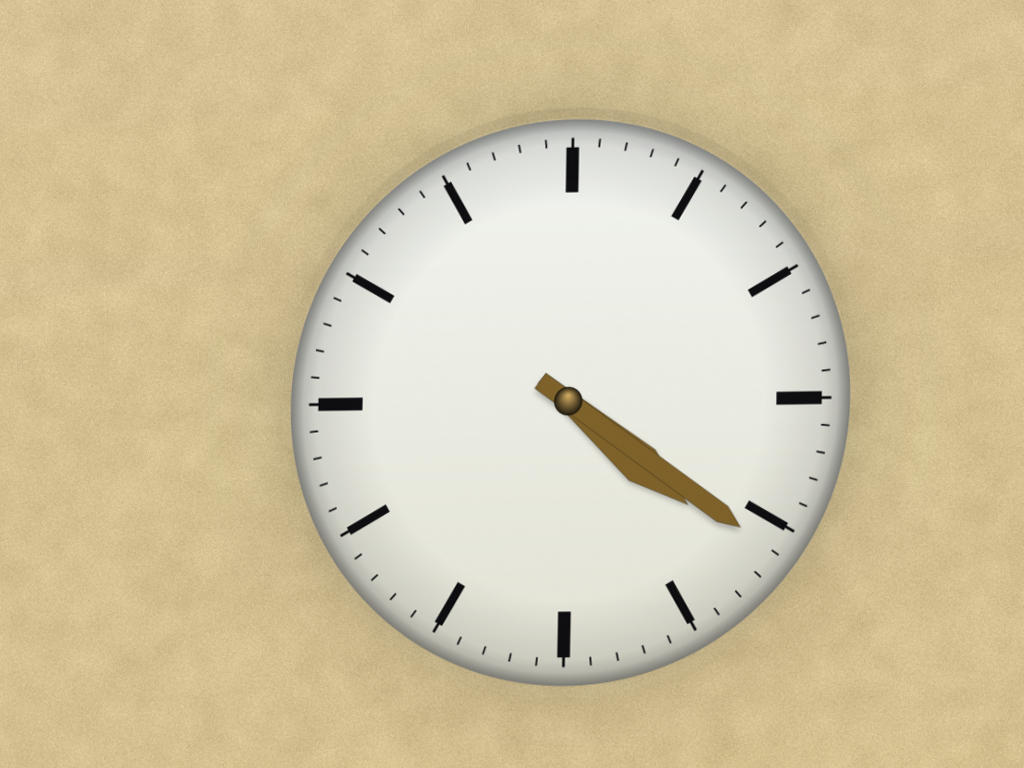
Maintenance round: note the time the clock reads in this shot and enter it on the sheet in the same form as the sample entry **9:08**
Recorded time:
**4:21**
